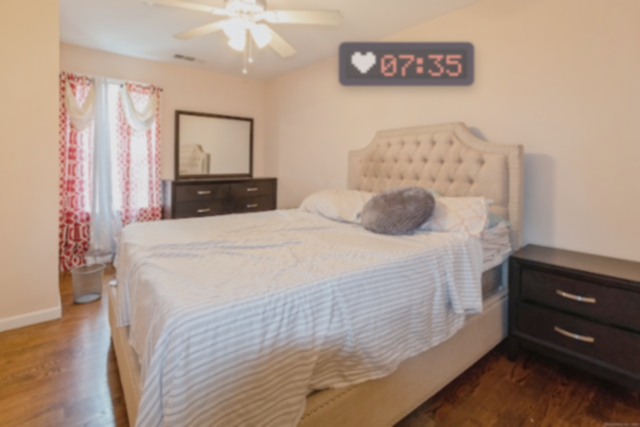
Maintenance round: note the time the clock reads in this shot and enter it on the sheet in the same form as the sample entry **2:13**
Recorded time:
**7:35**
